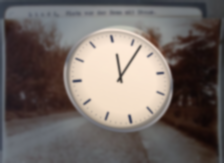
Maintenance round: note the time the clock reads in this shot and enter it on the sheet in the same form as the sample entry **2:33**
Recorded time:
**12:07**
